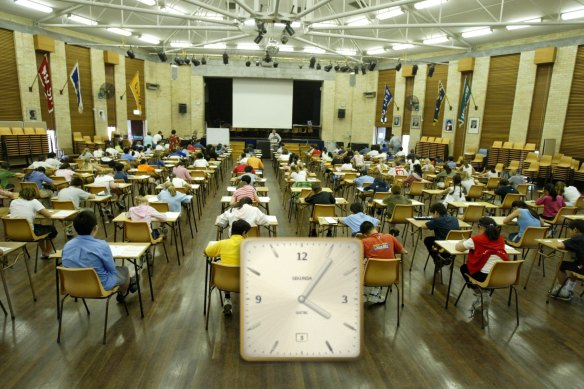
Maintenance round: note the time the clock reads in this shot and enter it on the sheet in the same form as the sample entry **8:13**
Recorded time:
**4:06**
